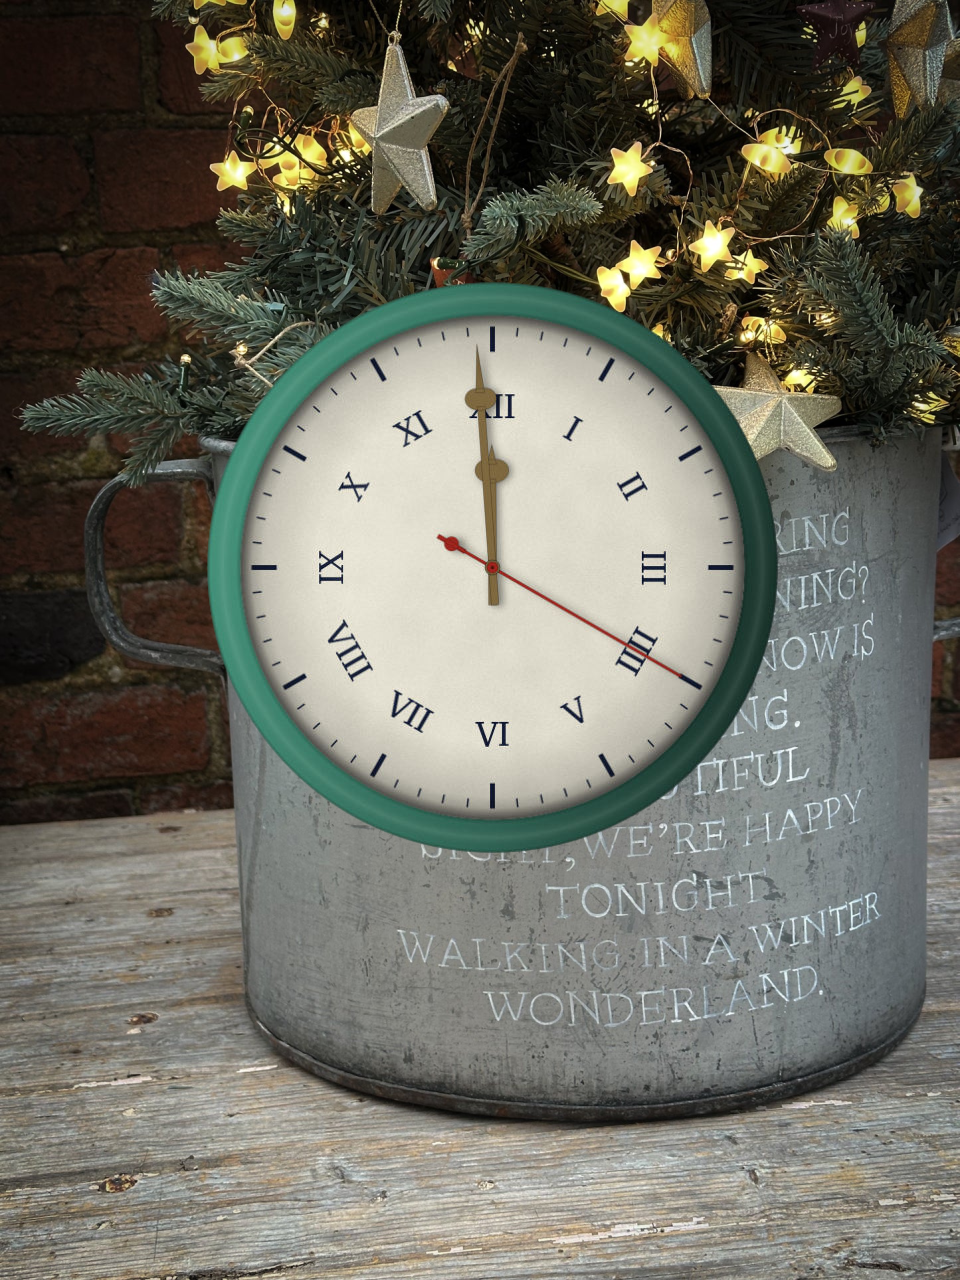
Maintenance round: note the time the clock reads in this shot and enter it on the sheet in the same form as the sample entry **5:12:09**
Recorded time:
**11:59:20**
